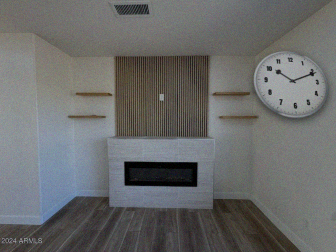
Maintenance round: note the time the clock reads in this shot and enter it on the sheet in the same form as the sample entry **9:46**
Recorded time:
**10:11**
